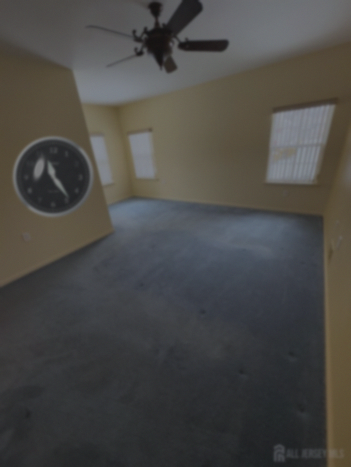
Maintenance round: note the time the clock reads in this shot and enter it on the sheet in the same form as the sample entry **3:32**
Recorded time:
**11:24**
